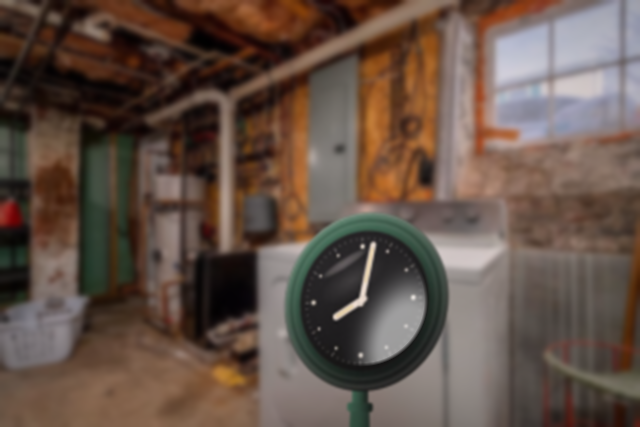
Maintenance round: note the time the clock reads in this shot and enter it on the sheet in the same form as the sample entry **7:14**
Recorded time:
**8:02**
